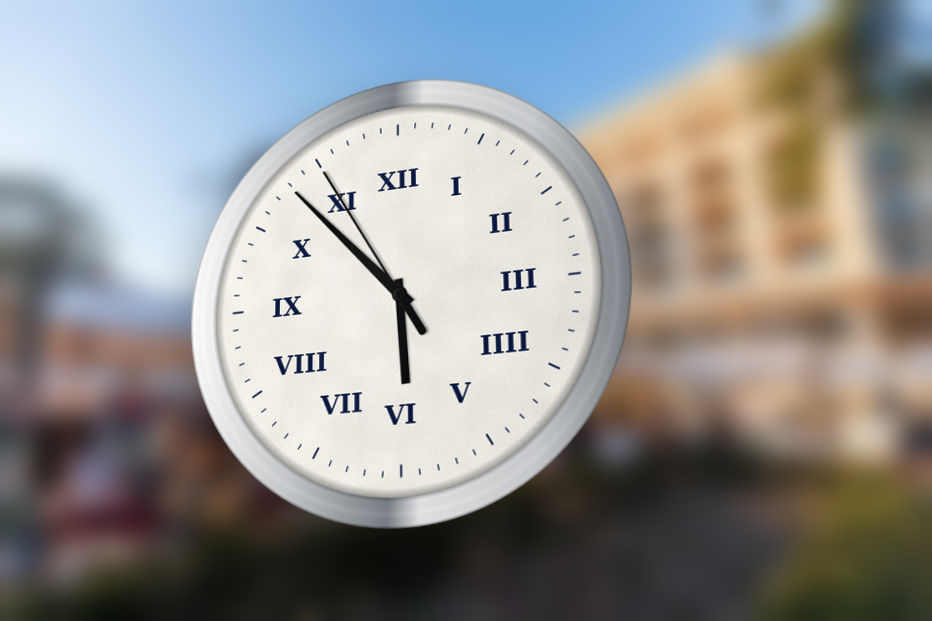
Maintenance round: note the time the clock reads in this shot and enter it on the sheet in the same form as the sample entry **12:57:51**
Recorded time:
**5:52:55**
